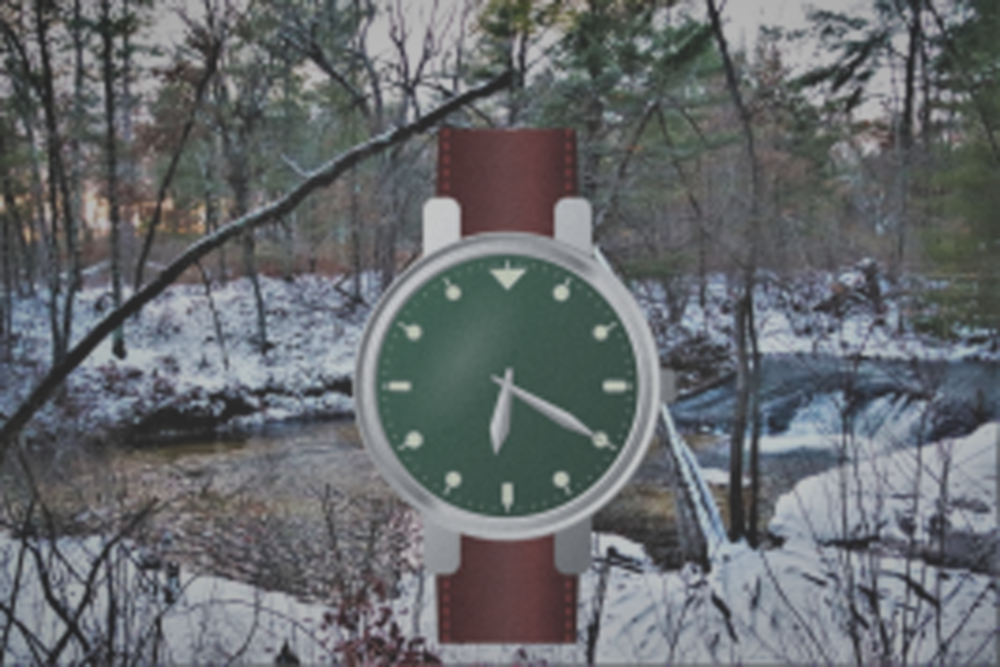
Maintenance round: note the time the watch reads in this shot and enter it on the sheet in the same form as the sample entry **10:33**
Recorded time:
**6:20**
